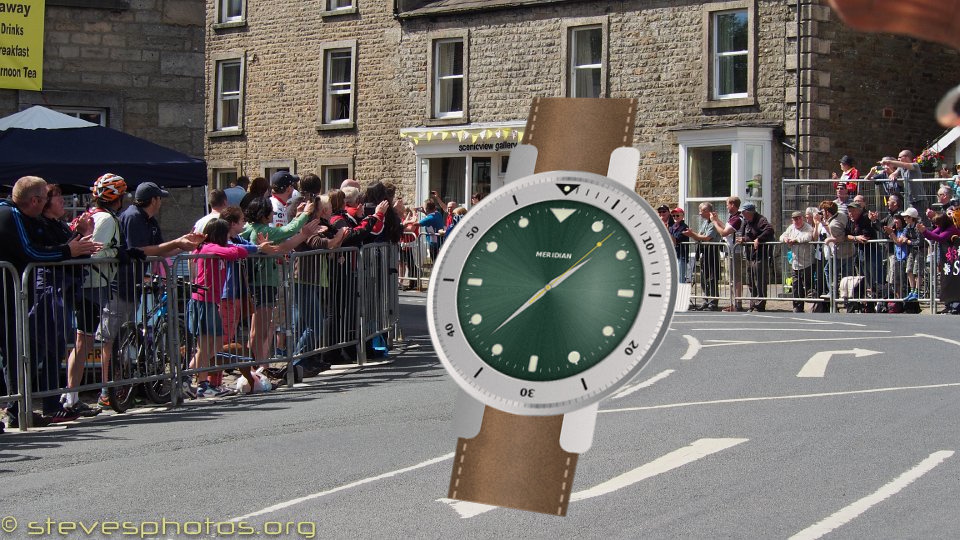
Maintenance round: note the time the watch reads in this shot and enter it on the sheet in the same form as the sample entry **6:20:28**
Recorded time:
**1:37:07**
